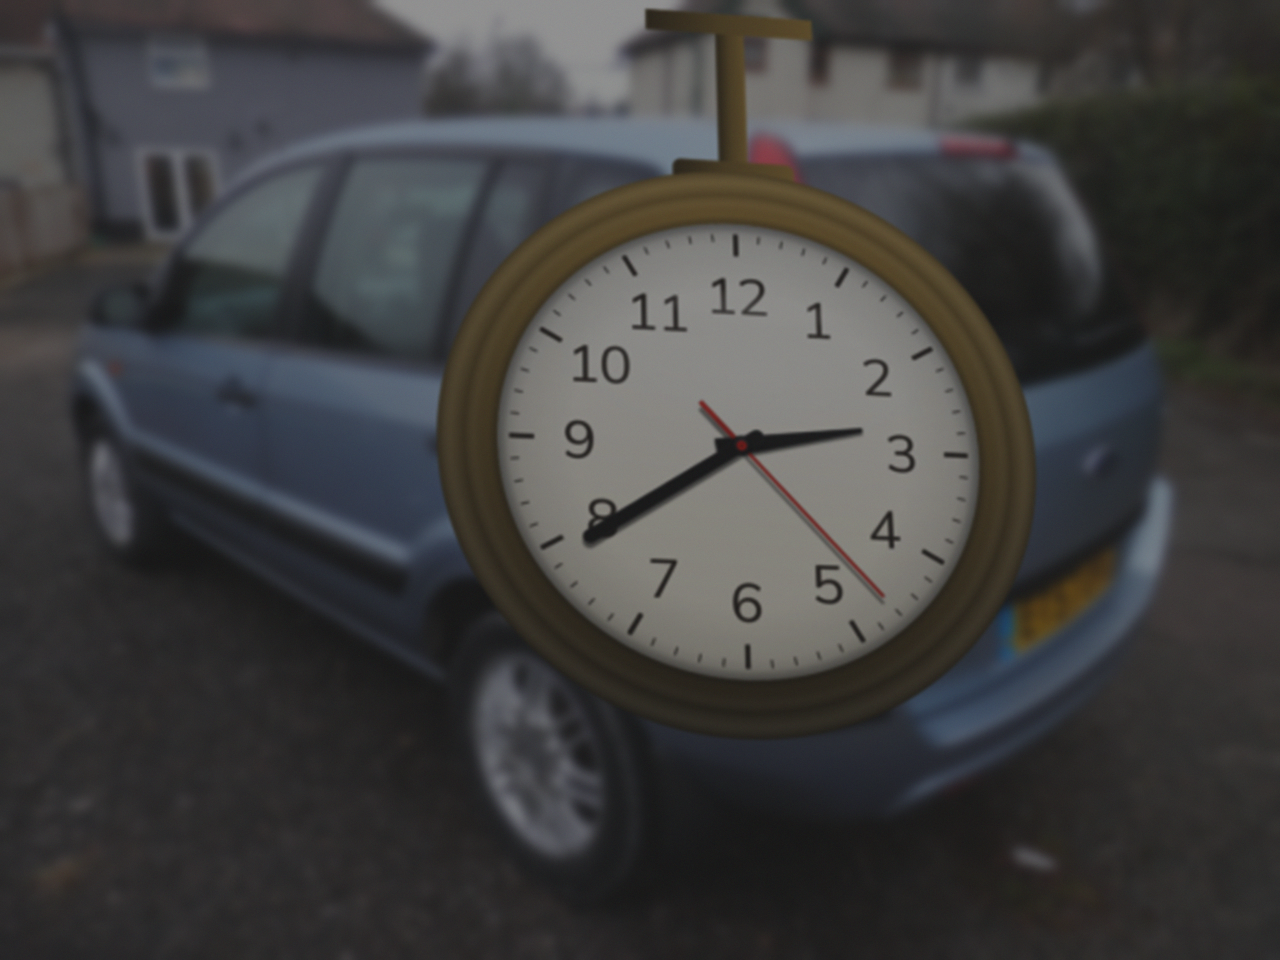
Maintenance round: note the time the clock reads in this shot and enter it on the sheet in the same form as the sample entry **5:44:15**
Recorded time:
**2:39:23**
